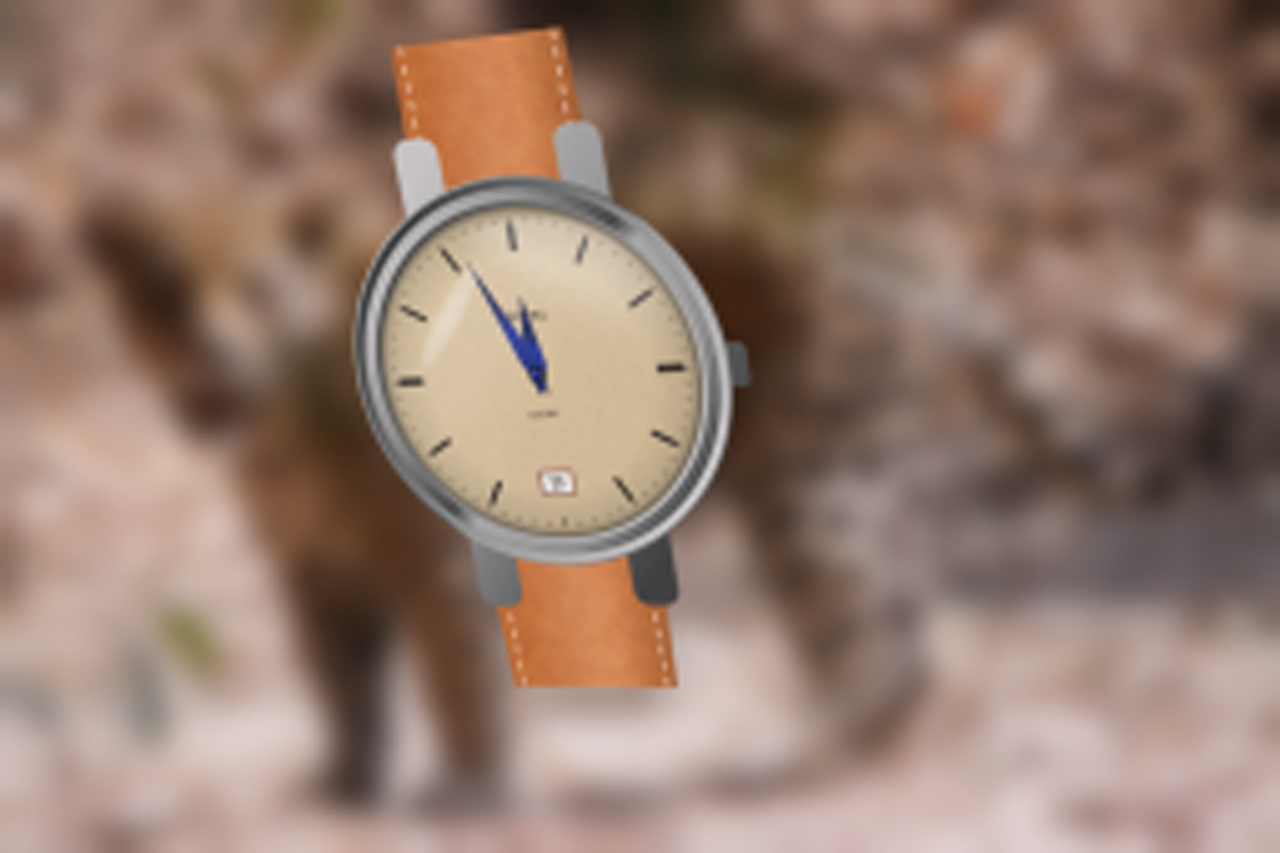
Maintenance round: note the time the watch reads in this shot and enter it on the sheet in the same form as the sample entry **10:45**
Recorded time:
**11:56**
